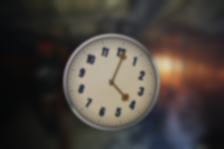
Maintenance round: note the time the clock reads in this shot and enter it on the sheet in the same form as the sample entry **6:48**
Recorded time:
**4:01**
